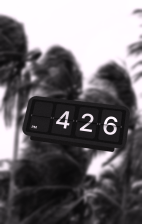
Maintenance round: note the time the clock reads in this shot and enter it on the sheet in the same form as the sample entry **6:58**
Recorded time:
**4:26**
